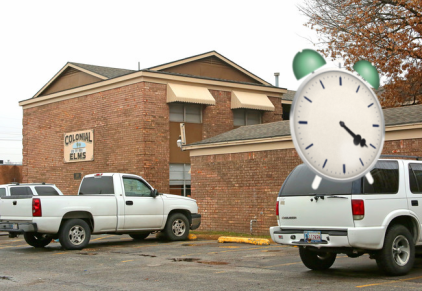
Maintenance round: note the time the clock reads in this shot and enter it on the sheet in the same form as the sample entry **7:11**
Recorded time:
**4:21**
